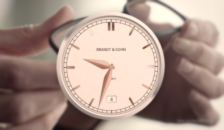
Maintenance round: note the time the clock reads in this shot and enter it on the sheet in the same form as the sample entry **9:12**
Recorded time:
**9:33**
